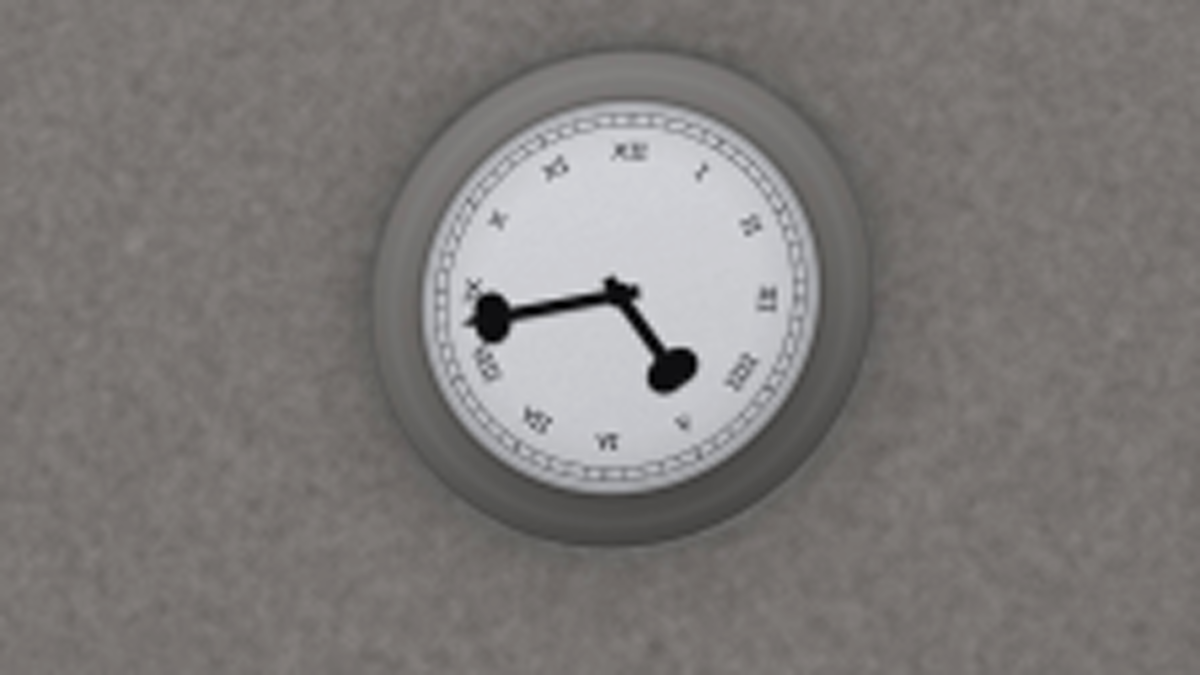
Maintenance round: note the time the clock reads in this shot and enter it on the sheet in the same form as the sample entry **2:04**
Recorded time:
**4:43**
